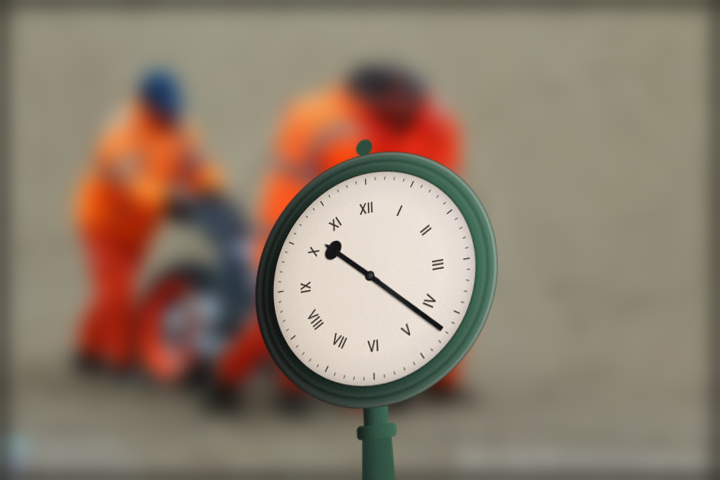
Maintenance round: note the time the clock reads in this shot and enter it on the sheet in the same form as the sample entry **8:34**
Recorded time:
**10:22**
